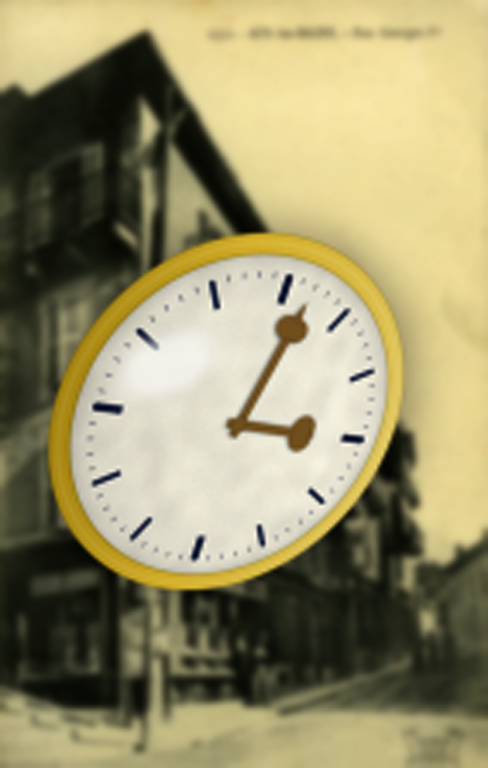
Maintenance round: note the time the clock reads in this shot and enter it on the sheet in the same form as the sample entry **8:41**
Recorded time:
**3:02**
